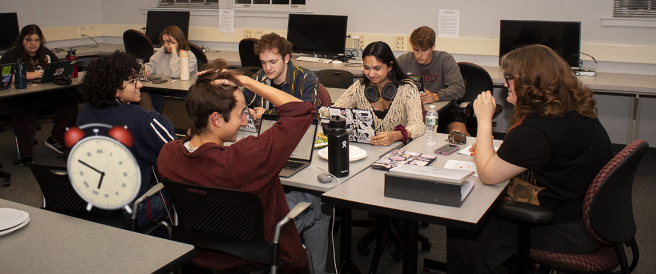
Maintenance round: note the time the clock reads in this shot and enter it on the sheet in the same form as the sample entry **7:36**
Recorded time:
**6:50**
